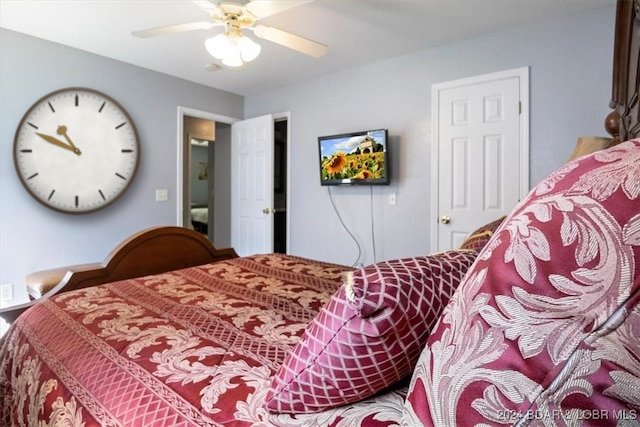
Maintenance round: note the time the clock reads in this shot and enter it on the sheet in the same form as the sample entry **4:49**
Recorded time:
**10:49**
